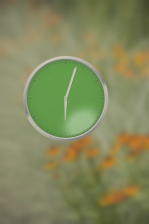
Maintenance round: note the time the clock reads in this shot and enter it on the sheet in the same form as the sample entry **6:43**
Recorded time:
**6:03**
